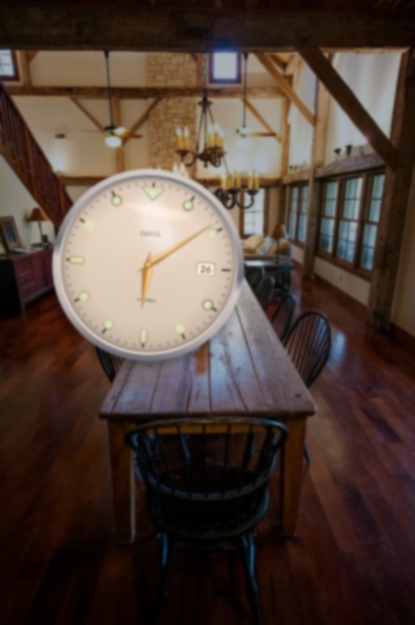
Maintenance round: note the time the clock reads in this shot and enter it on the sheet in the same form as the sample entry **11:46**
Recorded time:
**6:09**
